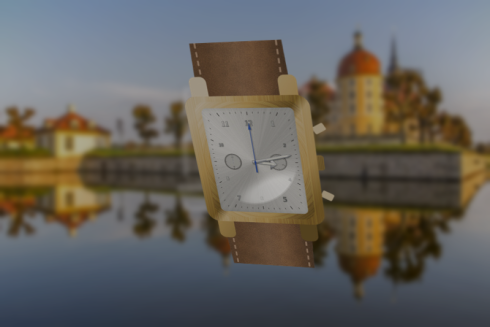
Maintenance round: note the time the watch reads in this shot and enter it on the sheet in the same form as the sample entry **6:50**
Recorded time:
**3:13**
